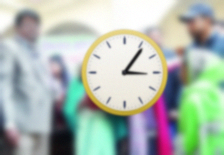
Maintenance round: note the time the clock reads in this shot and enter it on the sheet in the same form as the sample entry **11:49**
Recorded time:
**3:06**
